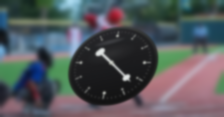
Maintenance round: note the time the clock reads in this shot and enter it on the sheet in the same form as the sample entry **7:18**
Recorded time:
**10:22**
